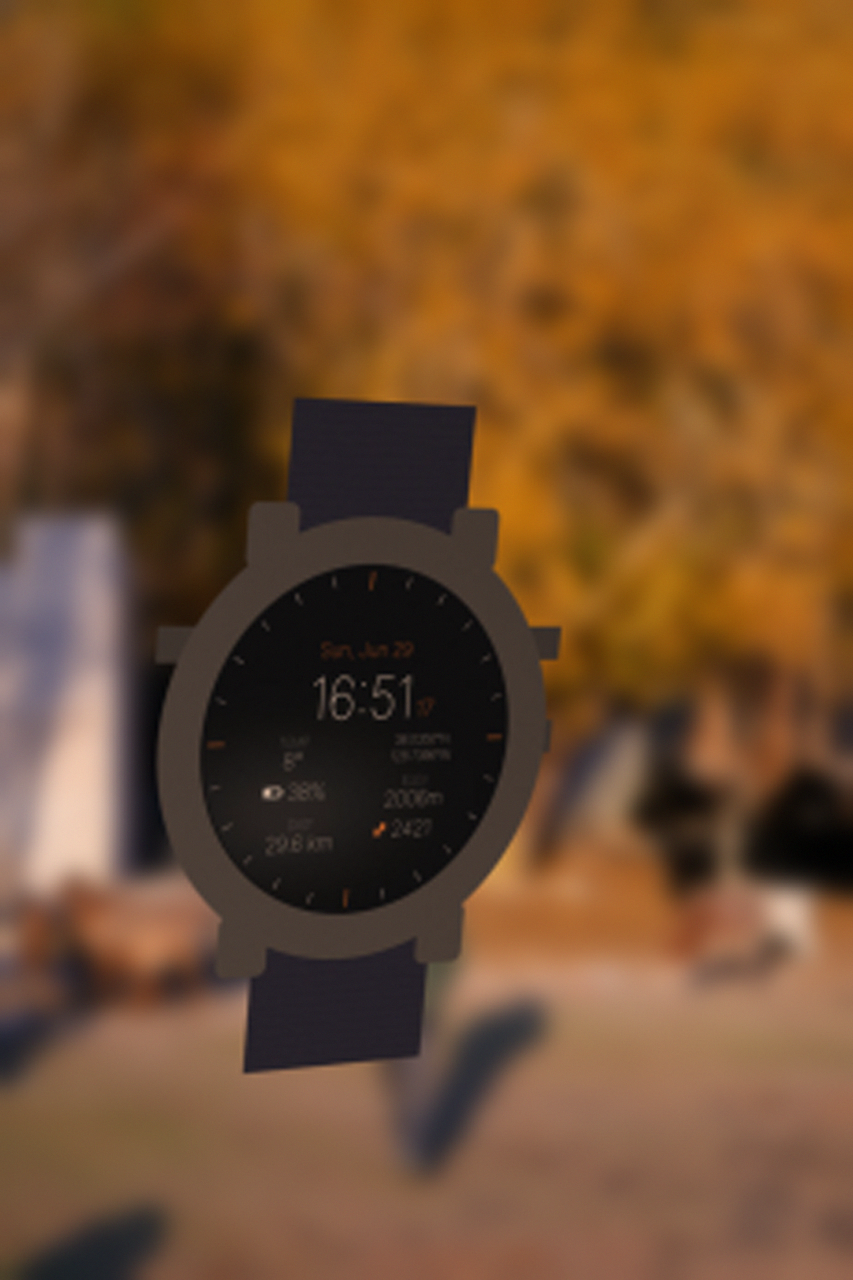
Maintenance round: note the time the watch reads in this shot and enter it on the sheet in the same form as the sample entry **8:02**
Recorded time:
**16:51**
